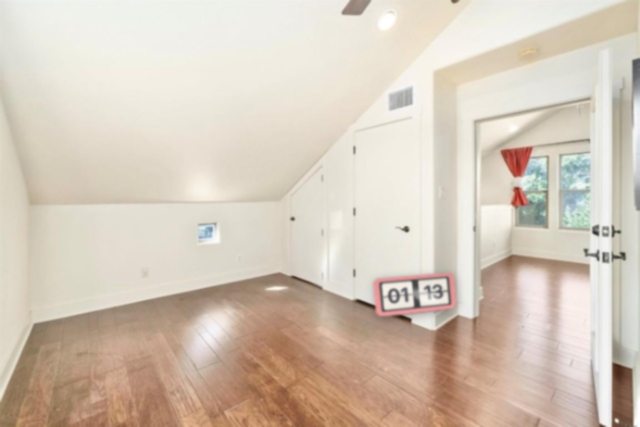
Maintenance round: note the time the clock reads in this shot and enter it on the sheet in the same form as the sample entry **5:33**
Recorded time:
**1:13**
